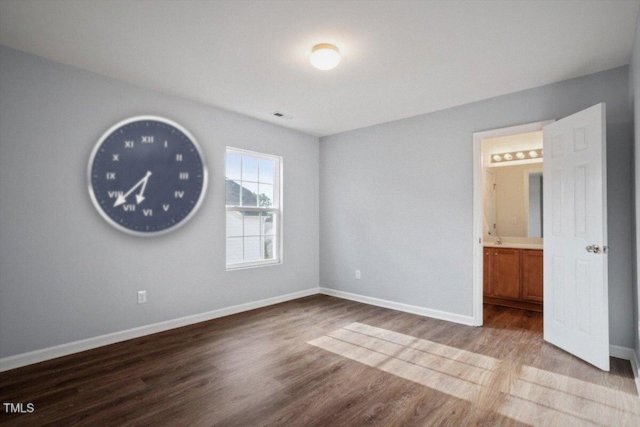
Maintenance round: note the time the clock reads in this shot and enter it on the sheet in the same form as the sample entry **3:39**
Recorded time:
**6:38**
